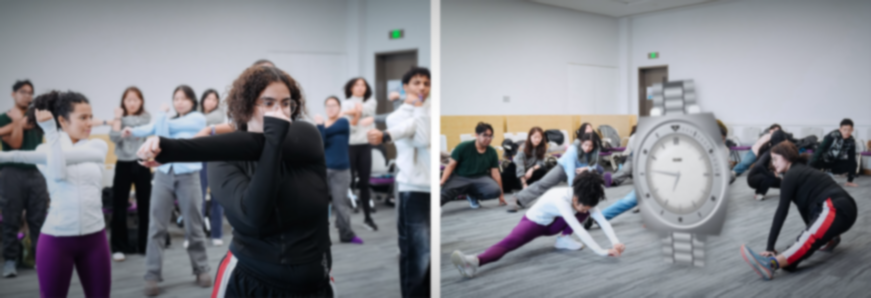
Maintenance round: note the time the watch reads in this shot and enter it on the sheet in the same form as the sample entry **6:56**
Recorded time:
**6:46**
